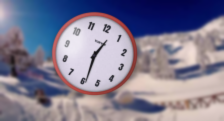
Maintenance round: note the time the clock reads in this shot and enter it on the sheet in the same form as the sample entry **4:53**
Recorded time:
**12:29**
